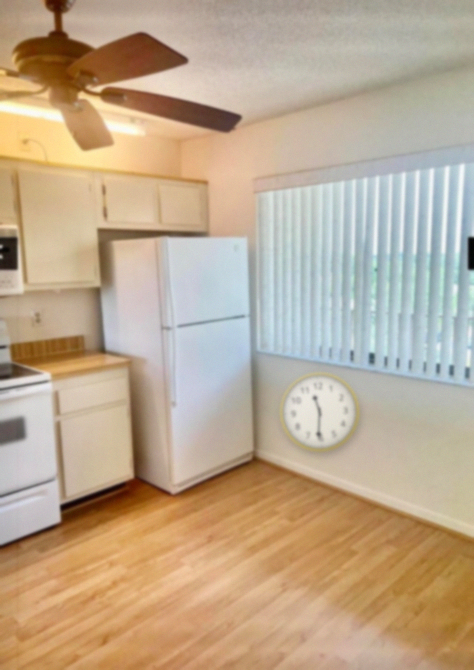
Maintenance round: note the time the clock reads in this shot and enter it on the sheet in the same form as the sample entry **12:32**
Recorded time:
**11:31**
